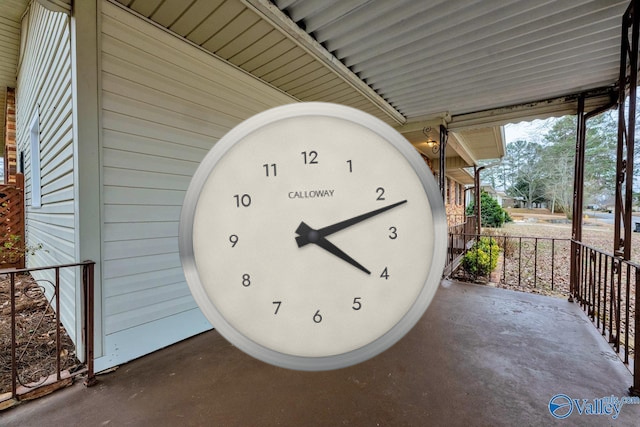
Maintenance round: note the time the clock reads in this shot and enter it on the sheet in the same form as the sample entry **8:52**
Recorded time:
**4:12**
